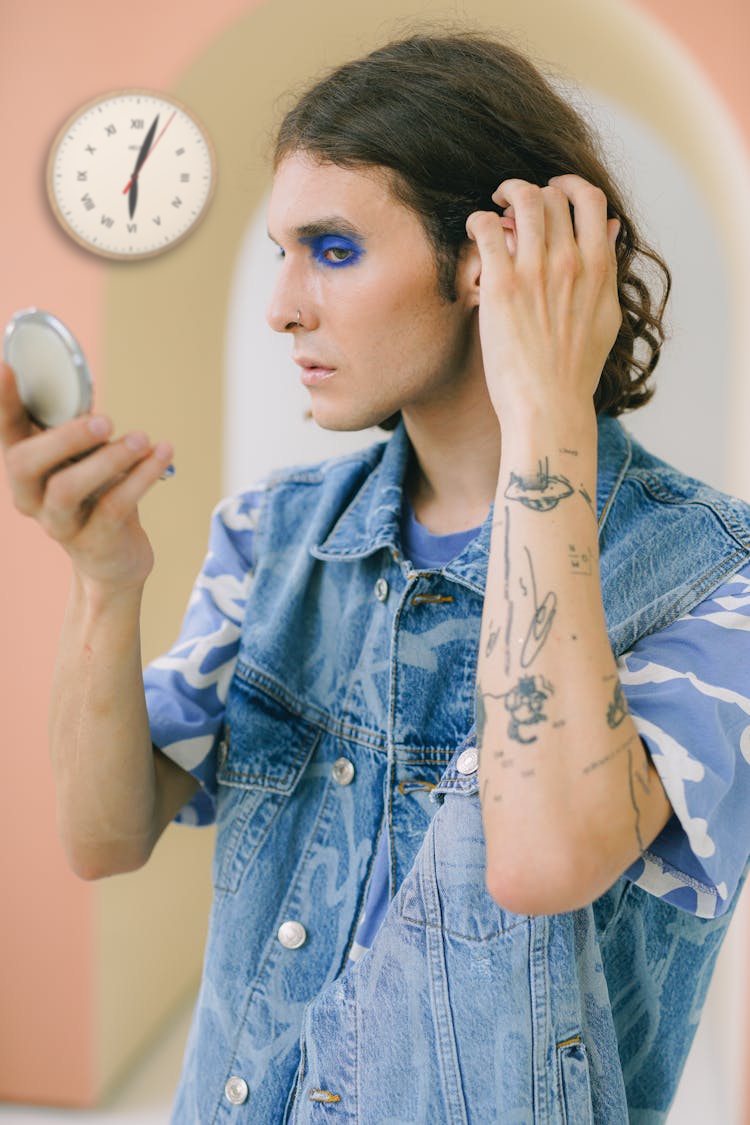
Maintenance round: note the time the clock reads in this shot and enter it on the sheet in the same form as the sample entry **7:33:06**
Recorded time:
**6:03:05**
